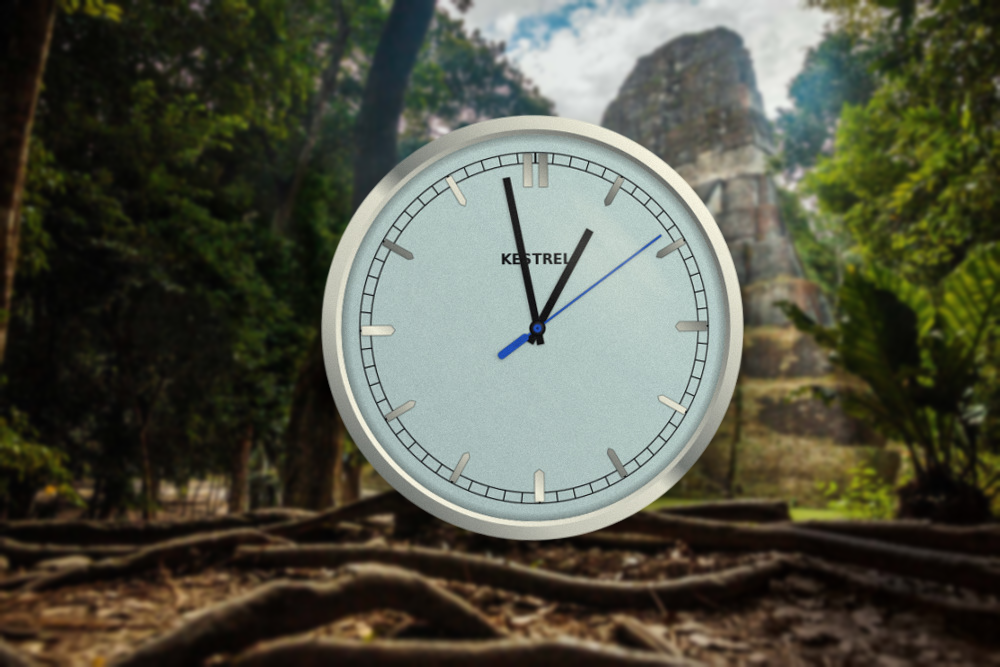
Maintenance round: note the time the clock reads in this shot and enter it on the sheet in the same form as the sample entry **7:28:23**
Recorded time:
**12:58:09**
